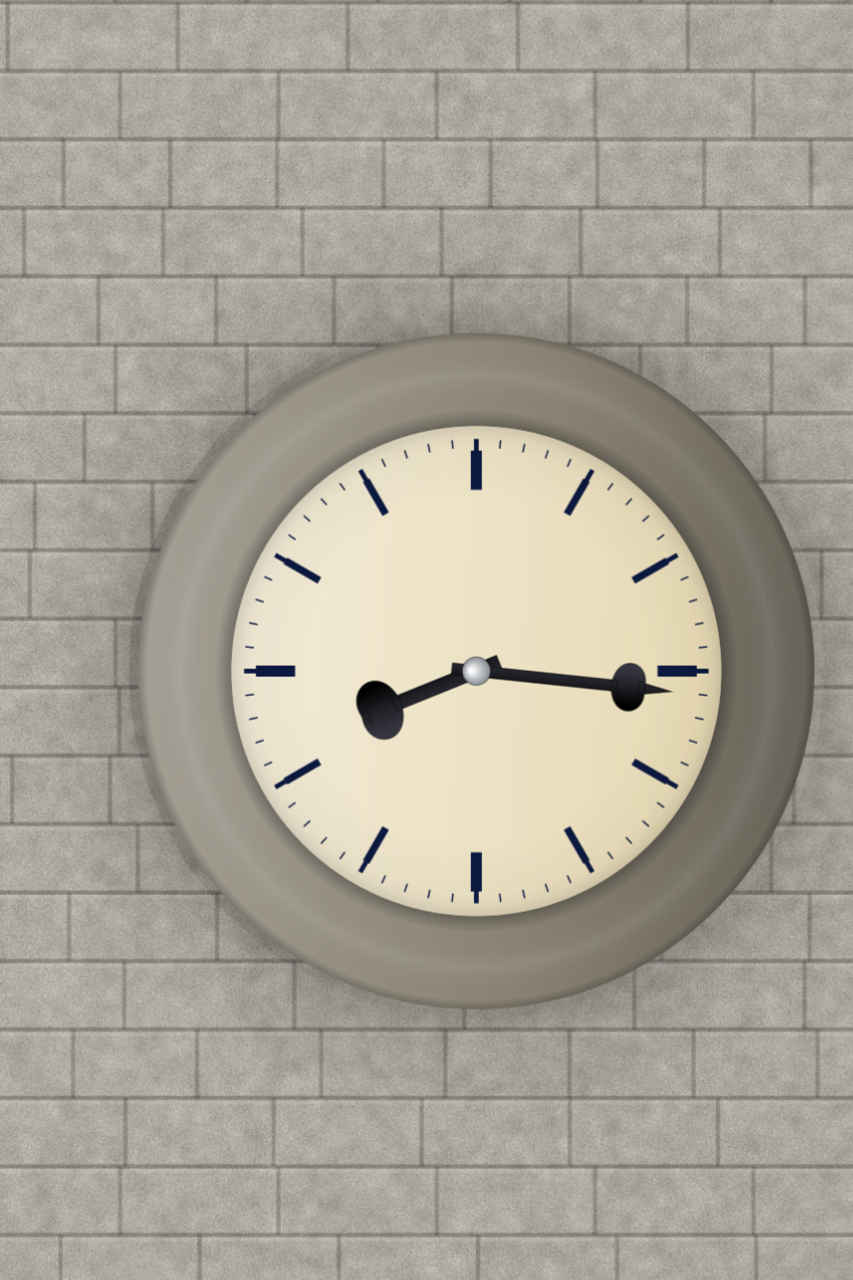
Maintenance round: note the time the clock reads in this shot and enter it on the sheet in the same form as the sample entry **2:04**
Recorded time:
**8:16**
